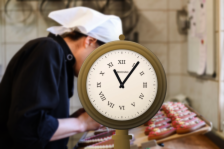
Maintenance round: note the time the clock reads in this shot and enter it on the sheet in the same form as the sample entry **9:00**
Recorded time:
**11:06**
